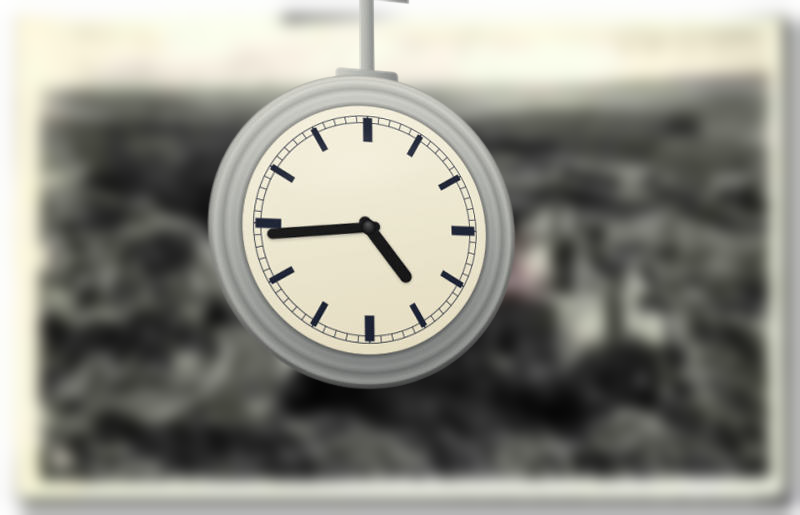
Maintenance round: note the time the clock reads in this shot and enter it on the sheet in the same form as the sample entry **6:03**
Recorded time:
**4:44**
